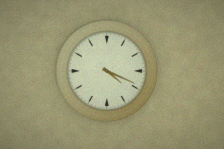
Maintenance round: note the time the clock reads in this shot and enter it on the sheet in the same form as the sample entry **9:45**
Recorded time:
**4:19**
